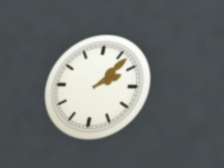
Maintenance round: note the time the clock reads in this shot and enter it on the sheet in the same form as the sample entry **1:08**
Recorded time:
**2:07**
